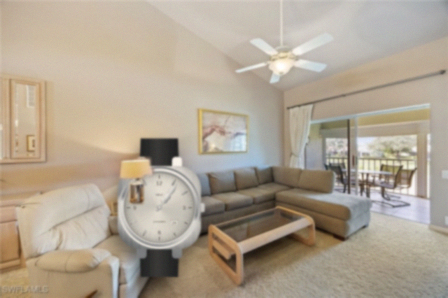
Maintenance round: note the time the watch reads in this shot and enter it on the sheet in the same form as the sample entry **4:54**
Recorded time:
**1:06**
